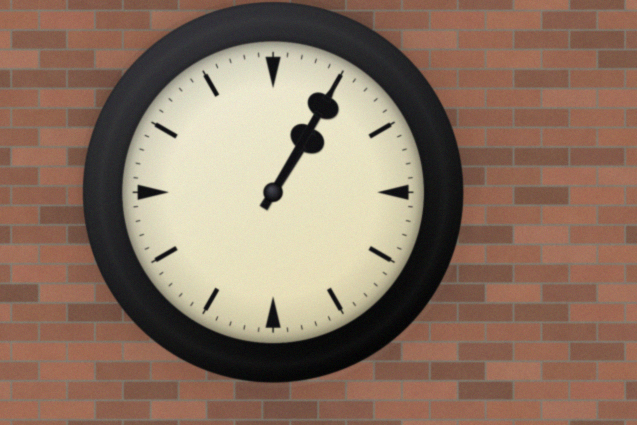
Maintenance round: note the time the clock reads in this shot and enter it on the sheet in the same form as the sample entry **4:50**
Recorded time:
**1:05**
